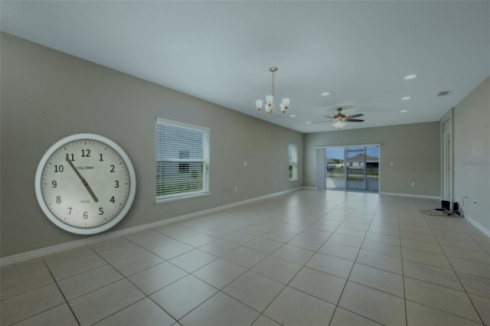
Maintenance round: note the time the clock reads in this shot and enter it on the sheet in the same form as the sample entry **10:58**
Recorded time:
**4:54**
